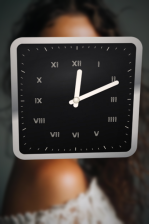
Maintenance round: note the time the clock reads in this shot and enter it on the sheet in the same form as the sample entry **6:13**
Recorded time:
**12:11**
